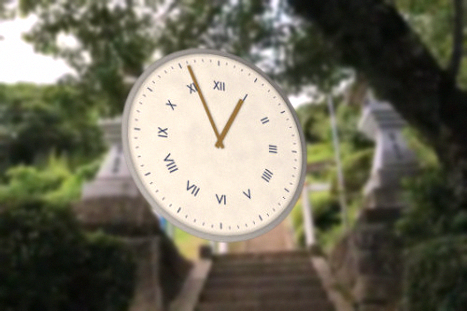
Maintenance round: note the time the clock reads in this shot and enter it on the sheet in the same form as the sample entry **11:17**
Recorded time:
**12:56**
